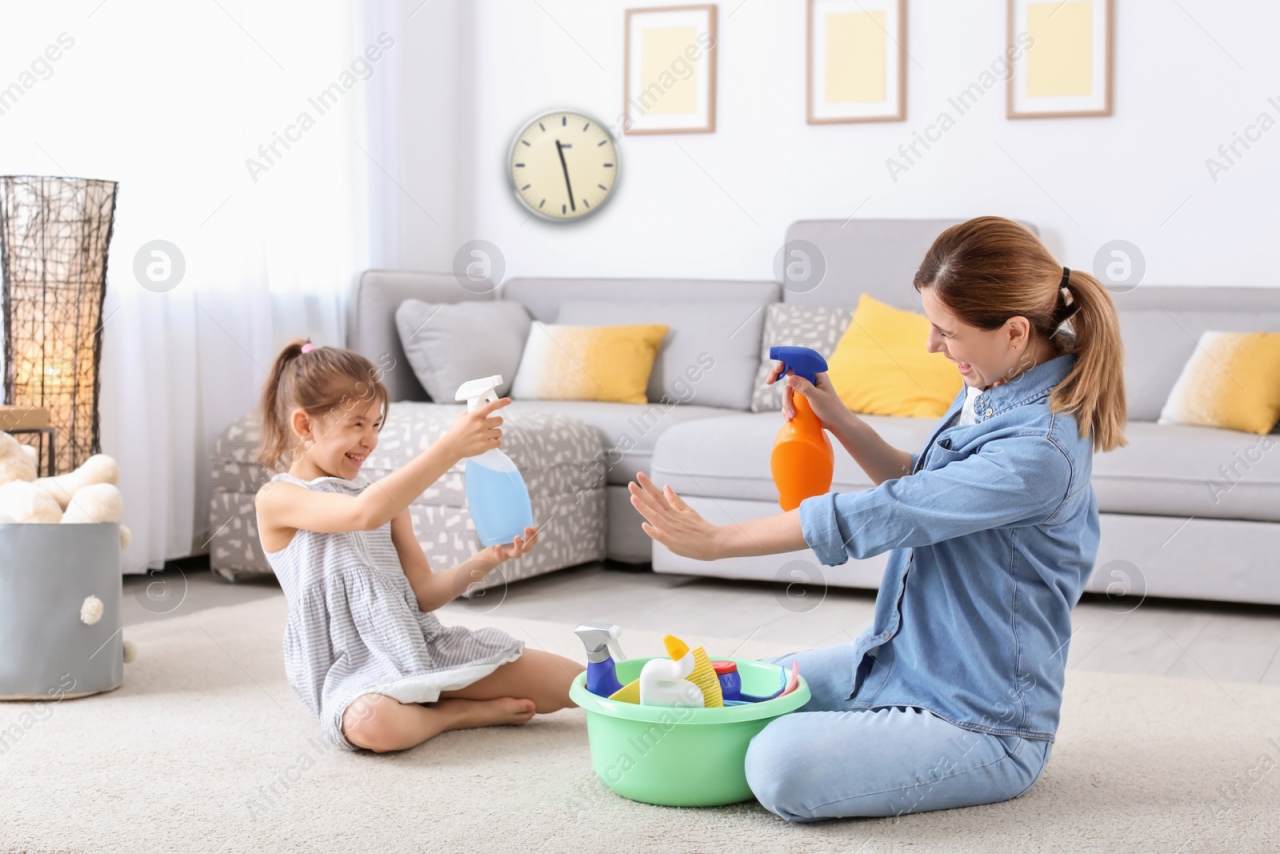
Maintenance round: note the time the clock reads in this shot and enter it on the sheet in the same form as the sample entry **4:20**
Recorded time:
**11:28**
